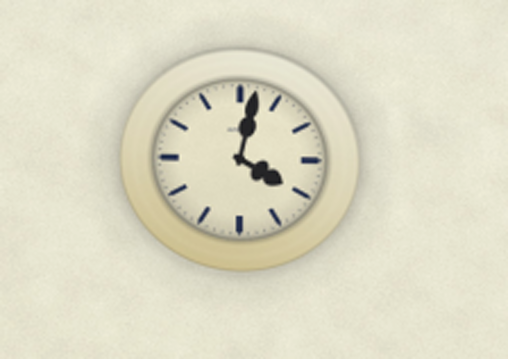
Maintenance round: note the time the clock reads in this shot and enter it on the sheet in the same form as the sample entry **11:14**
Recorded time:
**4:02**
